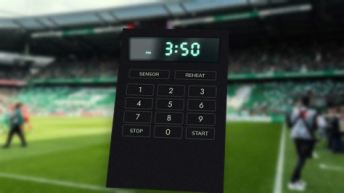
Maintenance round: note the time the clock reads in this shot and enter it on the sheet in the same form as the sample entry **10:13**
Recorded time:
**3:50**
